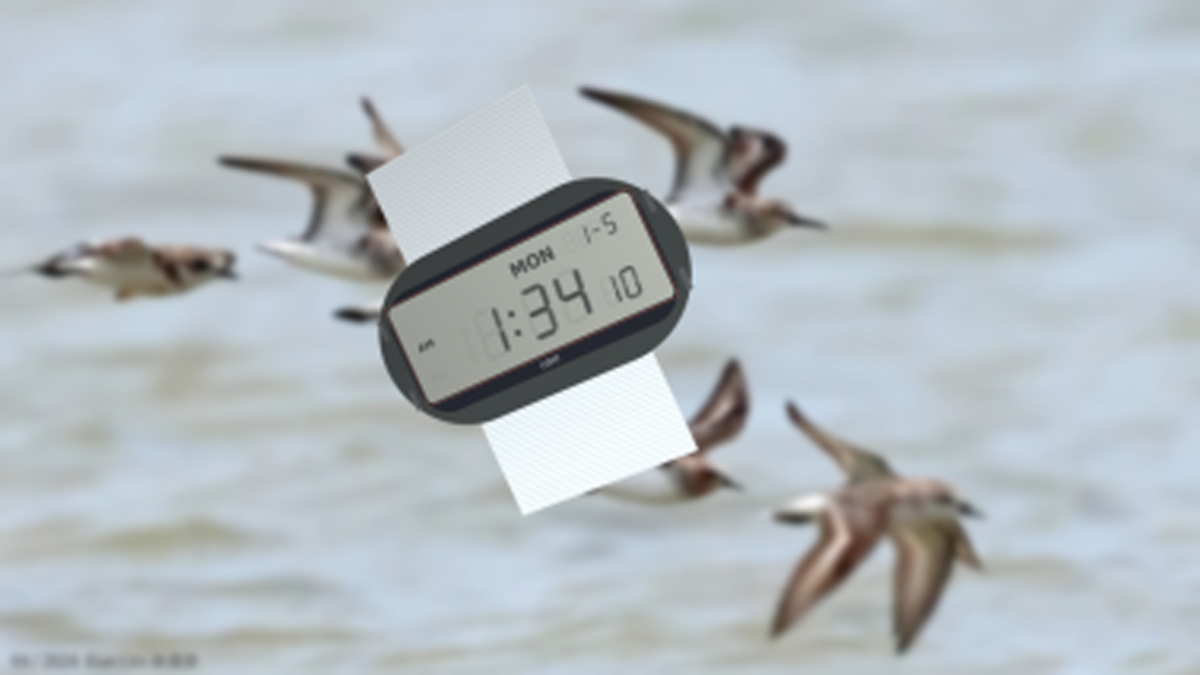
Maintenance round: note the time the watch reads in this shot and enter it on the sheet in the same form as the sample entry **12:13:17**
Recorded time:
**1:34:10**
